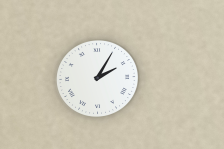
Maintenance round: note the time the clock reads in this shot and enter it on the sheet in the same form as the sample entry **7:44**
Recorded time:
**2:05**
